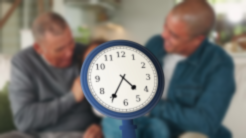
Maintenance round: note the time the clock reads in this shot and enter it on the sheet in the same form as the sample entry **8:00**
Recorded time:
**4:35**
